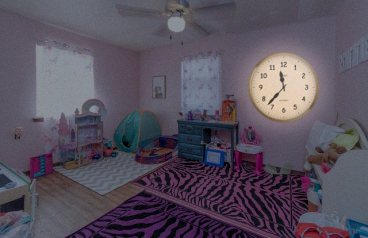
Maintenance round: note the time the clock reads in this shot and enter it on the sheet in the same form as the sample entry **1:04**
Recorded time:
**11:37**
